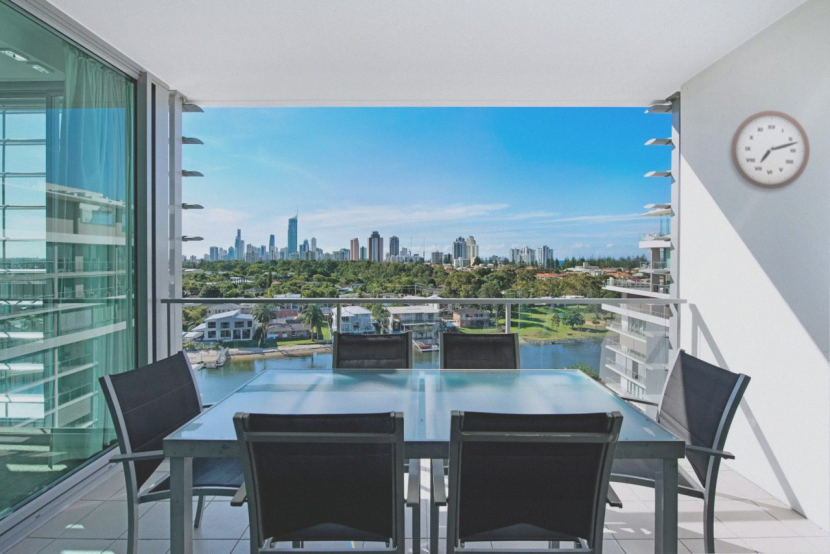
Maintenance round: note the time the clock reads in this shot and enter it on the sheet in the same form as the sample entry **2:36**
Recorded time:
**7:12**
